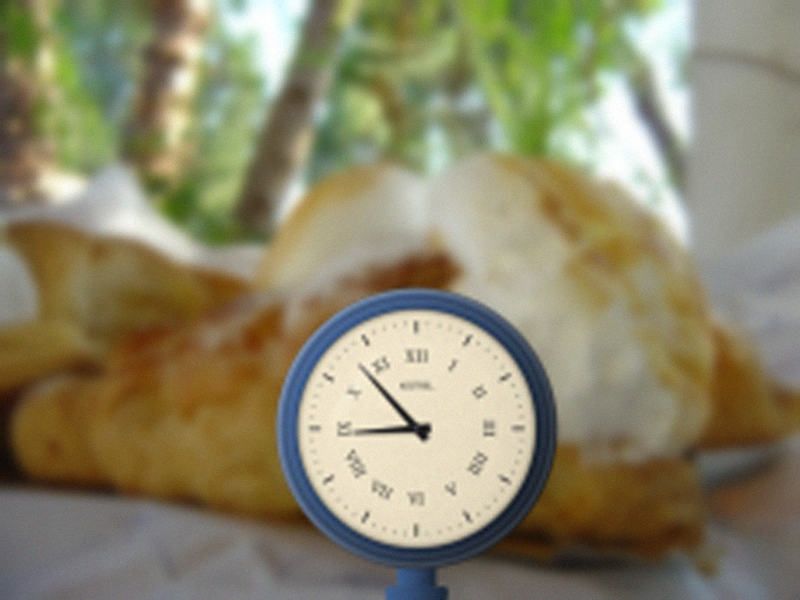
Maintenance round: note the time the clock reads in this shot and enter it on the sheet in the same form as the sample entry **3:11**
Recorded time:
**8:53**
